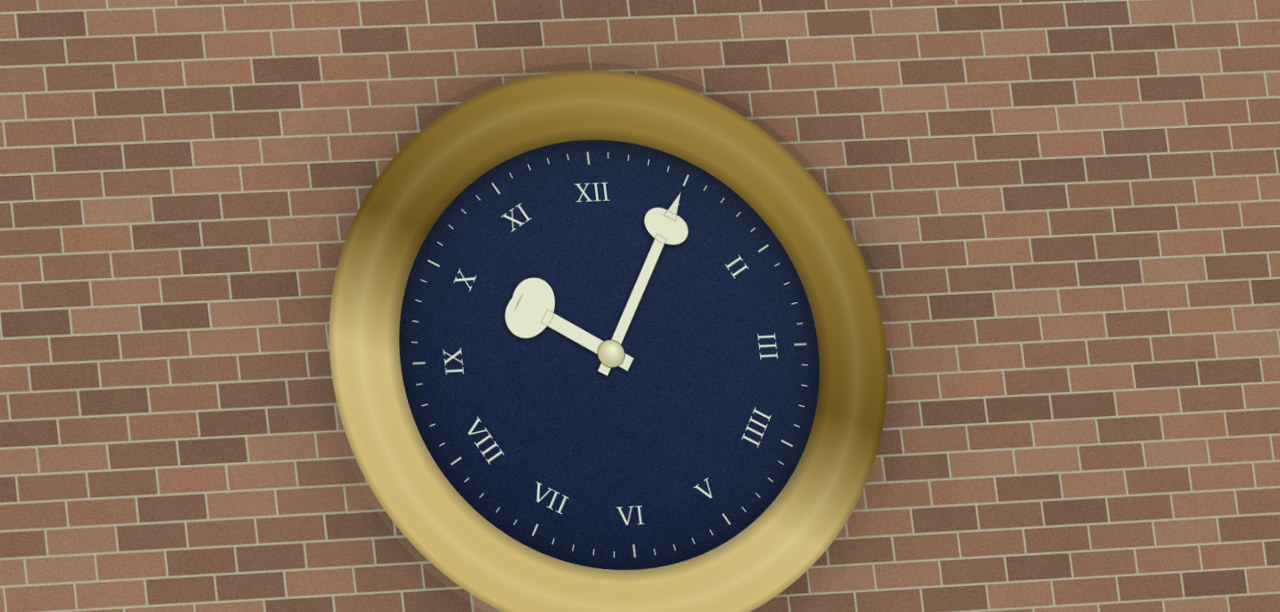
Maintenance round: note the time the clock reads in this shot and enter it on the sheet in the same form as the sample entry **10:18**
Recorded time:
**10:05**
